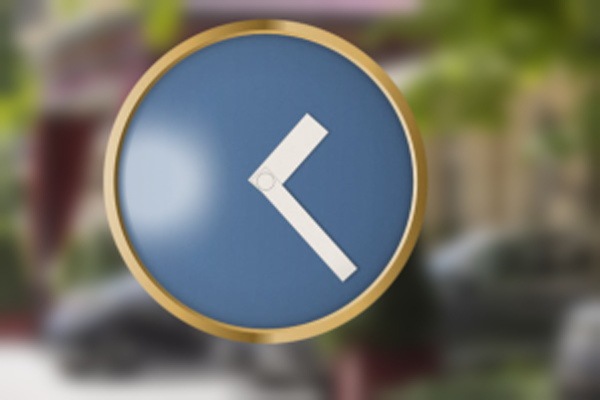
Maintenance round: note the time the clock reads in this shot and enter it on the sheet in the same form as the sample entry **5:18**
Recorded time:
**1:23**
